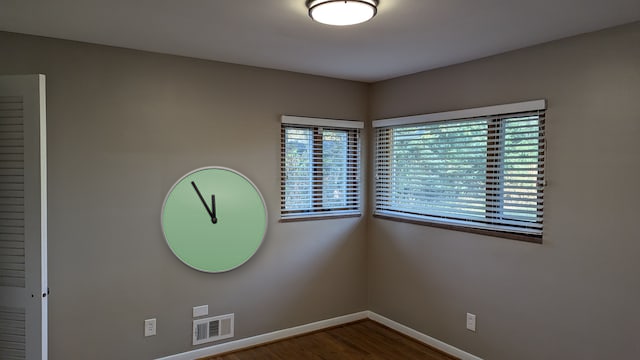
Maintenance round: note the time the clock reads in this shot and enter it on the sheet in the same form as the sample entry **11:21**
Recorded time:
**11:55**
